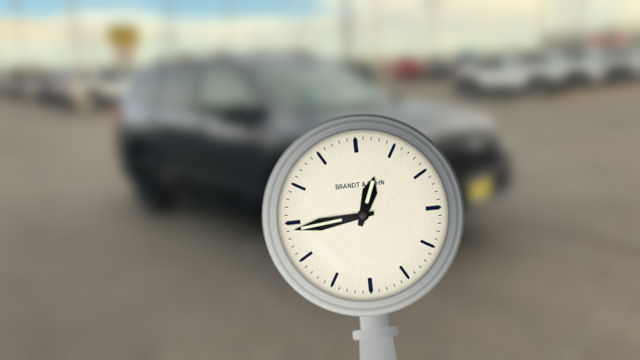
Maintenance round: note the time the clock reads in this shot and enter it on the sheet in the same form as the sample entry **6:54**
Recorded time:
**12:44**
